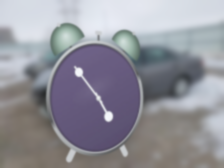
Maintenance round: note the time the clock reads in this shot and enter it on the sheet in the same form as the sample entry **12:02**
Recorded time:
**4:53**
